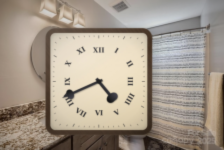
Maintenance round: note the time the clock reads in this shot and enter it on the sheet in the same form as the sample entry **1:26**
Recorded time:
**4:41**
